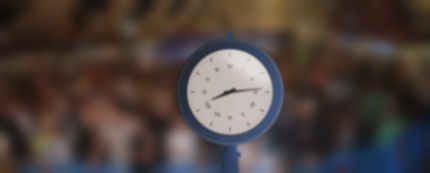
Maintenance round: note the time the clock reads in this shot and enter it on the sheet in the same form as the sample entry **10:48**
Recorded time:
**8:14**
